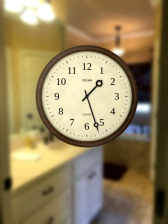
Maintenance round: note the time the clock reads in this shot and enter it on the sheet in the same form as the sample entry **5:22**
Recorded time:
**1:27**
